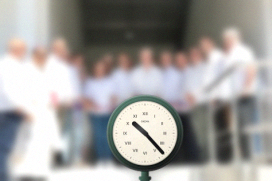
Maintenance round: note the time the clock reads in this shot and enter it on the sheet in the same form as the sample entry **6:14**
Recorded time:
**10:23**
